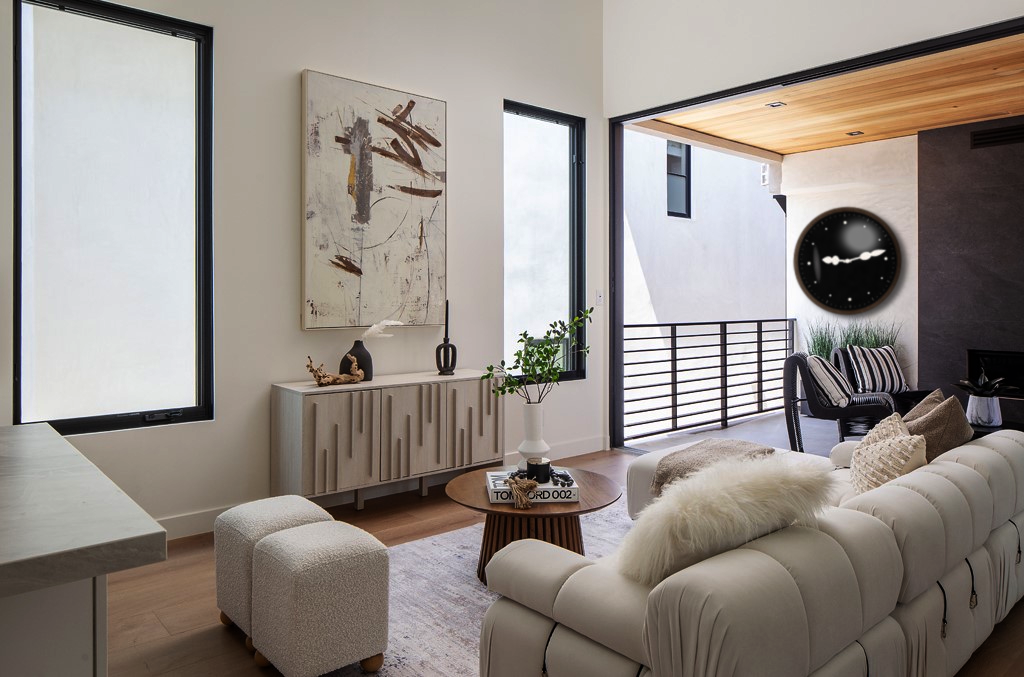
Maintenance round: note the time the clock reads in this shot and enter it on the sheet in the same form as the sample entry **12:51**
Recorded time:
**9:13**
